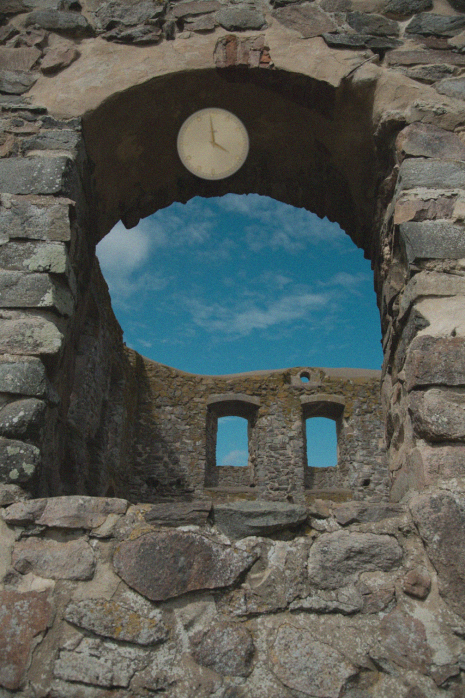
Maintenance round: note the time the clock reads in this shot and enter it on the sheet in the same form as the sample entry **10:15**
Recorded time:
**3:59**
